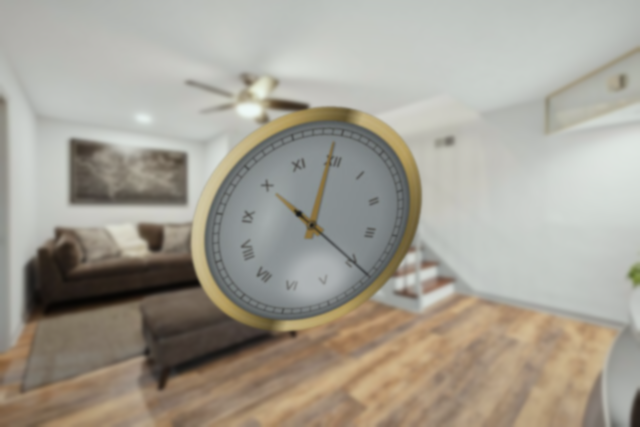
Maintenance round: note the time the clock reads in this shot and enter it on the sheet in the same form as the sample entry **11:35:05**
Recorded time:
**9:59:20**
